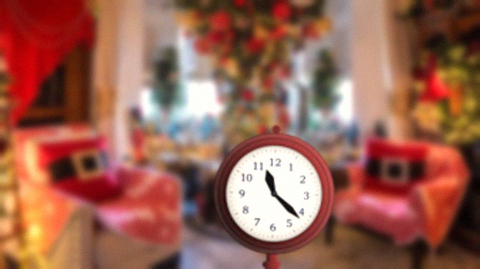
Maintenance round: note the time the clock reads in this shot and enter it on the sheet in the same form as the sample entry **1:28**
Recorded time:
**11:22**
